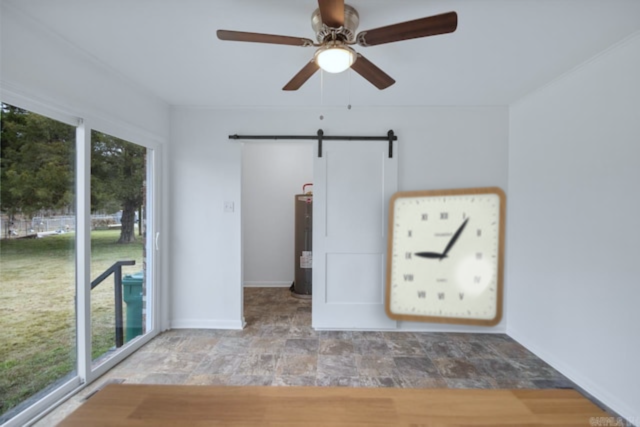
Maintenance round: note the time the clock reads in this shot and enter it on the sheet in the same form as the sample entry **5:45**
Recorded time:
**9:06**
